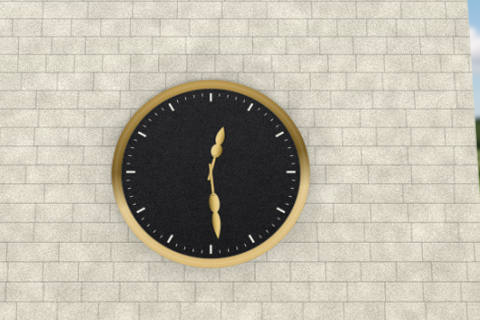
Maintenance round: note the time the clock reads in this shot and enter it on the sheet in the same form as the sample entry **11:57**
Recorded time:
**12:29**
